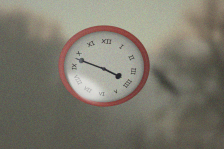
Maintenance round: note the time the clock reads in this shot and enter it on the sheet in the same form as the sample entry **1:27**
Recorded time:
**3:48**
